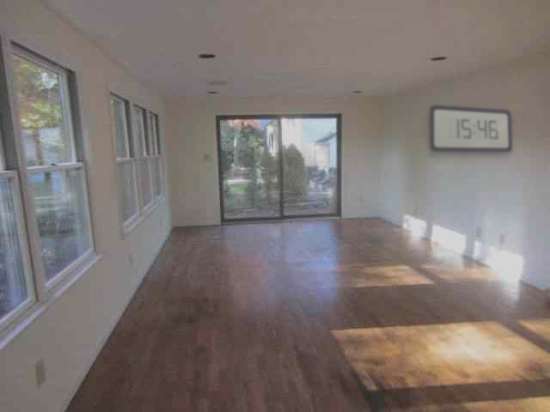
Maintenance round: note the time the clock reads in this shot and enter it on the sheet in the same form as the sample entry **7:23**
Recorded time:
**15:46**
